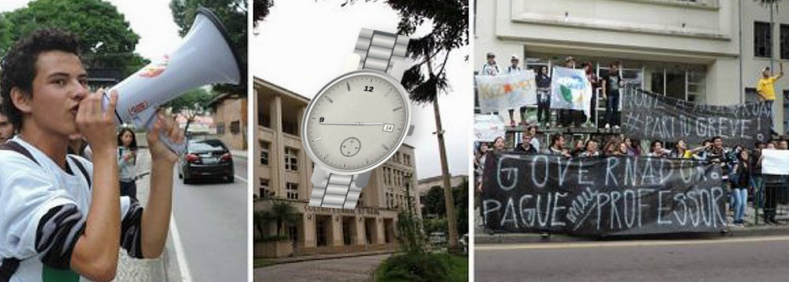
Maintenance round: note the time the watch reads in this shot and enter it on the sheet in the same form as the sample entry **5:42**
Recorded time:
**2:44**
